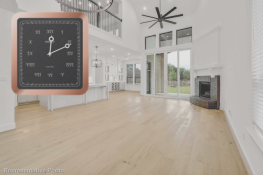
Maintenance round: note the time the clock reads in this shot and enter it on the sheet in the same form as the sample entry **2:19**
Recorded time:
**12:11**
